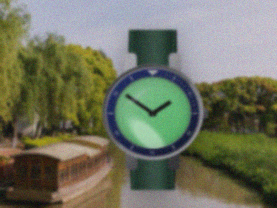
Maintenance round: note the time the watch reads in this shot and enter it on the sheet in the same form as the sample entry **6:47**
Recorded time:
**1:51**
